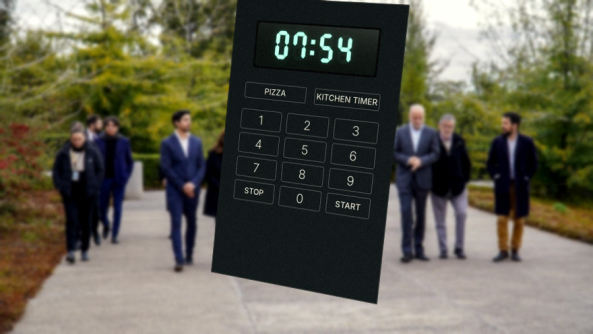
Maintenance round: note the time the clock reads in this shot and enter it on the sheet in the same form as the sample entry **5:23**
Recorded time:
**7:54**
